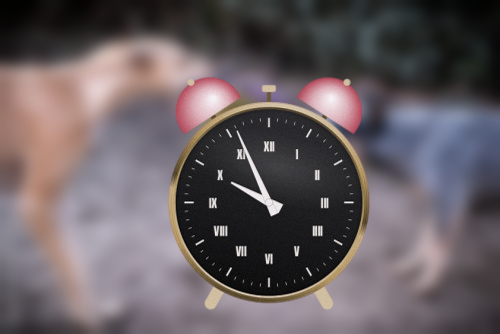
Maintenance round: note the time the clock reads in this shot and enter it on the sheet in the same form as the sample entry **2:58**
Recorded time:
**9:56**
